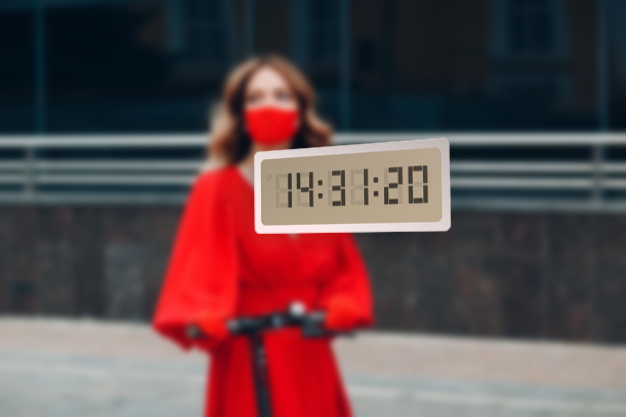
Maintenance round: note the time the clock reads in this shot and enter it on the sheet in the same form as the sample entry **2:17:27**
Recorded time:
**14:31:20**
